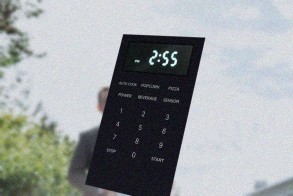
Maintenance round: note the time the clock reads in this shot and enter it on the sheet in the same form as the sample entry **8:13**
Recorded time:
**2:55**
